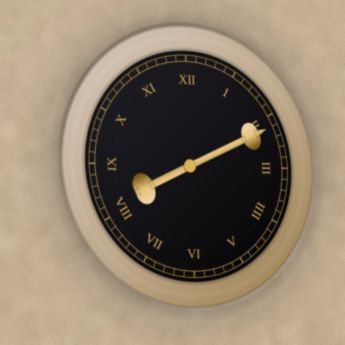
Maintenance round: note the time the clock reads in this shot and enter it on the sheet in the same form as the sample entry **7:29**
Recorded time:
**8:11**
